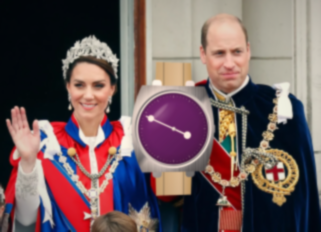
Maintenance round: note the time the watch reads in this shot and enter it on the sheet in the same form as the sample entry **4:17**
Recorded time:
**3:49**
